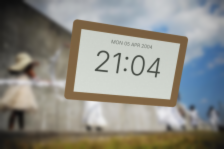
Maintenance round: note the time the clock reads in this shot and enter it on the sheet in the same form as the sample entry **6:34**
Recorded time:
**21:04**
